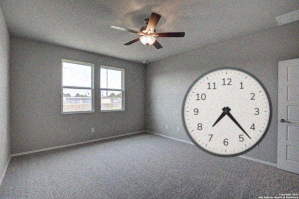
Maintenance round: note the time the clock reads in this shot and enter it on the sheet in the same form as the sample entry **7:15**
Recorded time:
**7:23**
